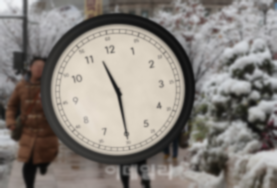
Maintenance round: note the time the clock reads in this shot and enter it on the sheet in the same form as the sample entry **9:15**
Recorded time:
**11:30**
